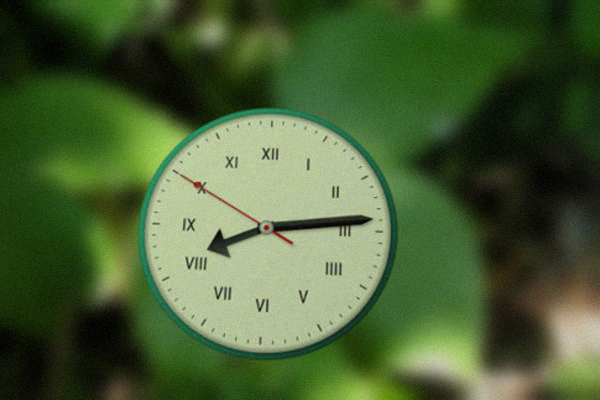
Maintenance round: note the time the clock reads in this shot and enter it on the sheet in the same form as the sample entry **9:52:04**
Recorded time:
**8:13:50**
